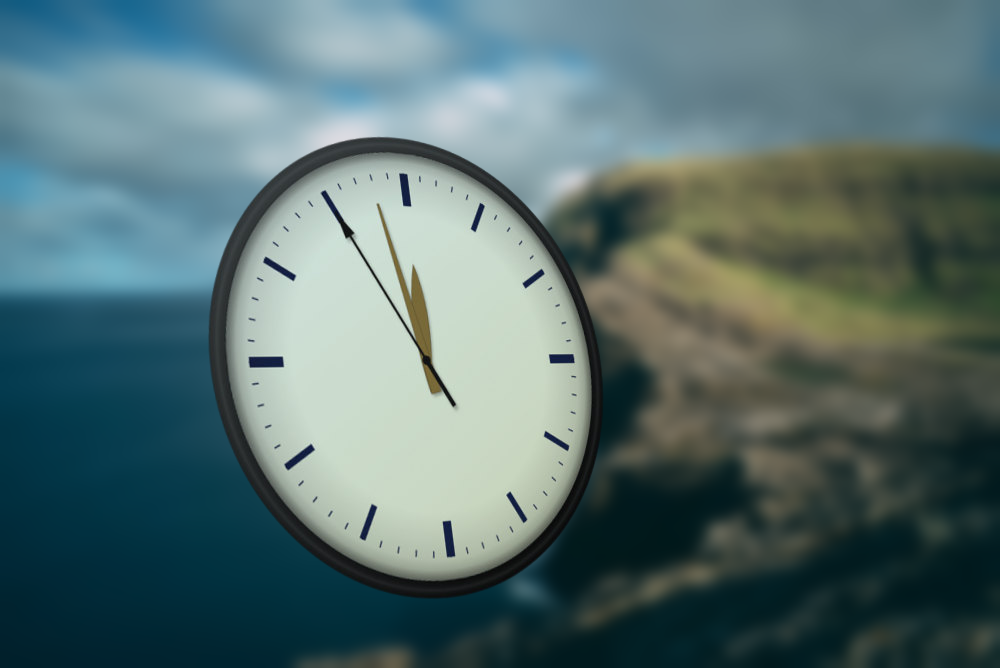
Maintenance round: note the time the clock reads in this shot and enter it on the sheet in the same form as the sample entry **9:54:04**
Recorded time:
**11:57:55**
